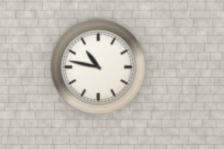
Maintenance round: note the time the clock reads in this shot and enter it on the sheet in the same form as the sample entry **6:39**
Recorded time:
**10:47**
